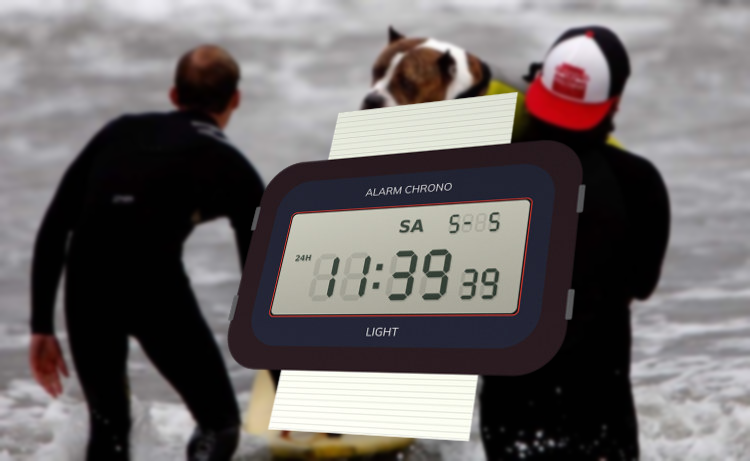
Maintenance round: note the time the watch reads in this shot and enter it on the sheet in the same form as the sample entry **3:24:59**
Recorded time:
**11:39:39**
